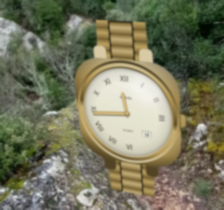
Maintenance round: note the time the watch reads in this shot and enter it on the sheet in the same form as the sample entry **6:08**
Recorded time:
**11:44**
